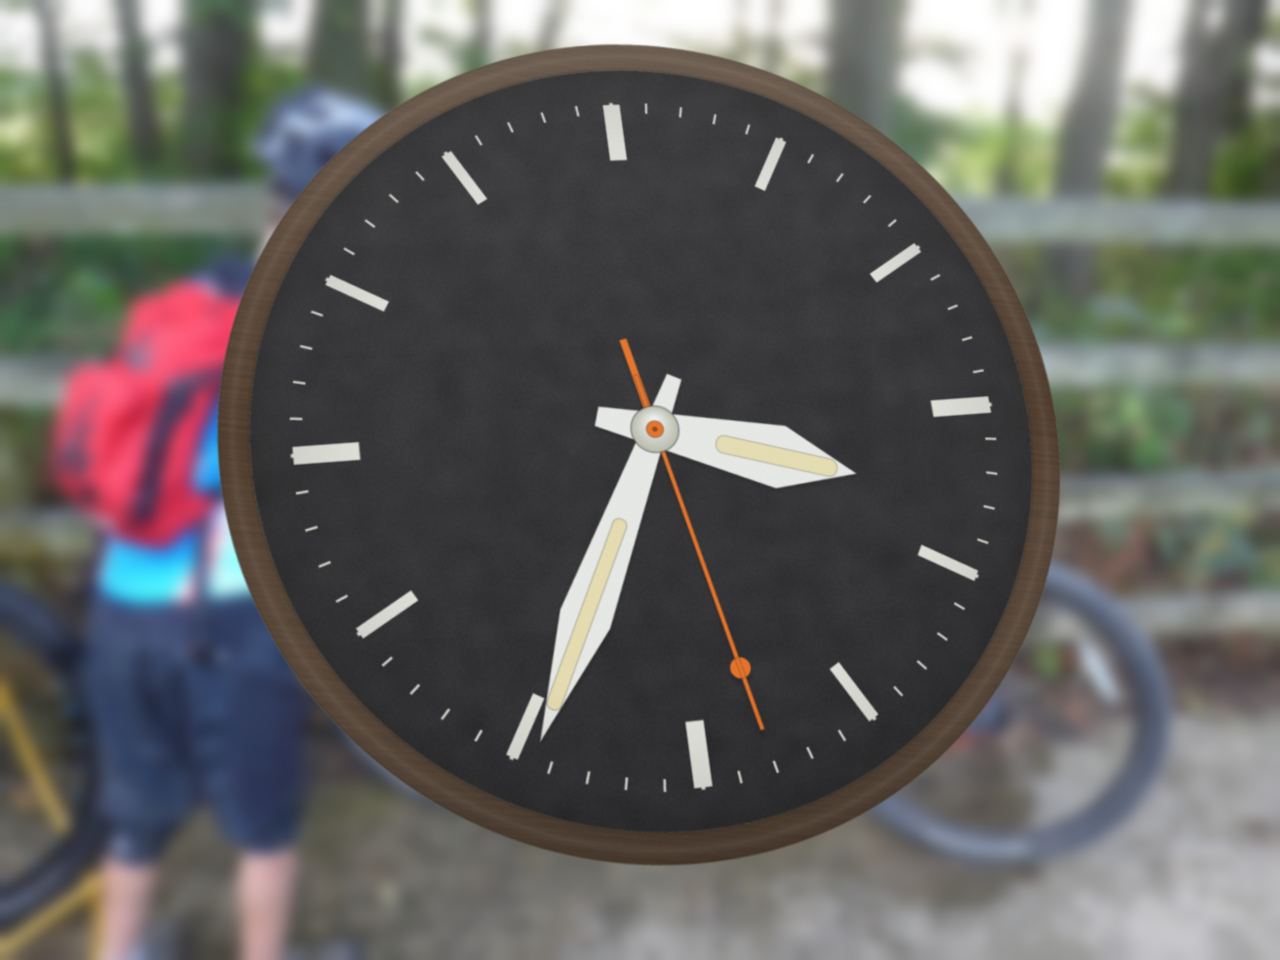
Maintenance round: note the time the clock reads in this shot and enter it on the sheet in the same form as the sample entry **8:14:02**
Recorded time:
**3:34:28**
